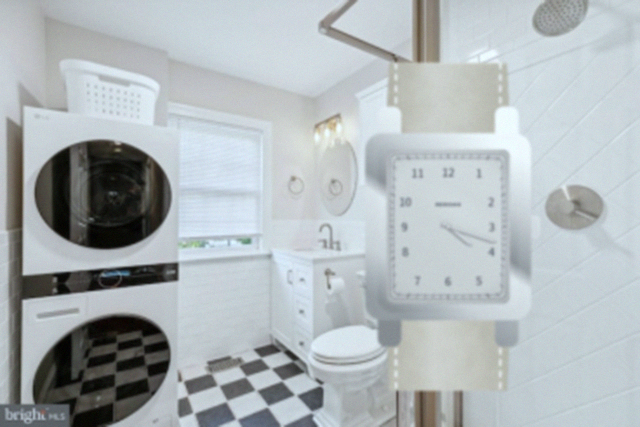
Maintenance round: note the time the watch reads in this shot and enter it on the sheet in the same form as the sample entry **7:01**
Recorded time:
**4:18**
